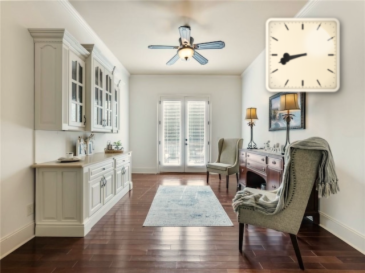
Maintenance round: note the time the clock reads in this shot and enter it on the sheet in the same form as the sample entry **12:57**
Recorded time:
**8:42**
